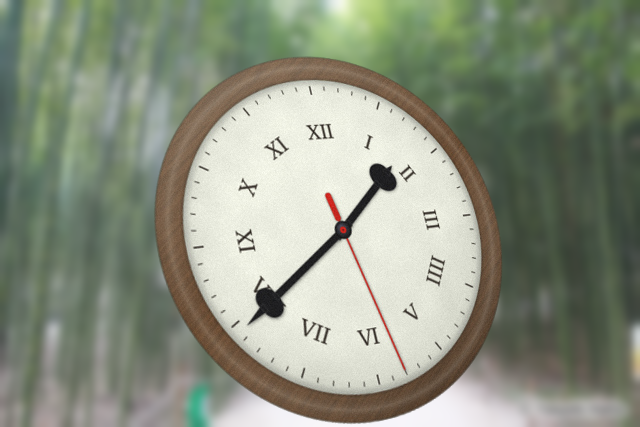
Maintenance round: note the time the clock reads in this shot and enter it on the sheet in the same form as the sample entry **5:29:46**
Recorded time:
**1:39:28**
